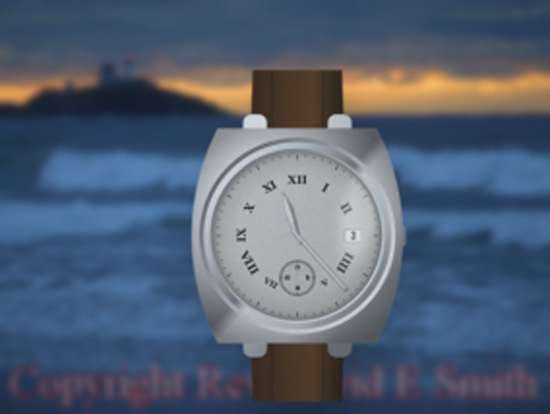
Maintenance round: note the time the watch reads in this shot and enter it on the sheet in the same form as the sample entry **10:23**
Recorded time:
**11:23**
